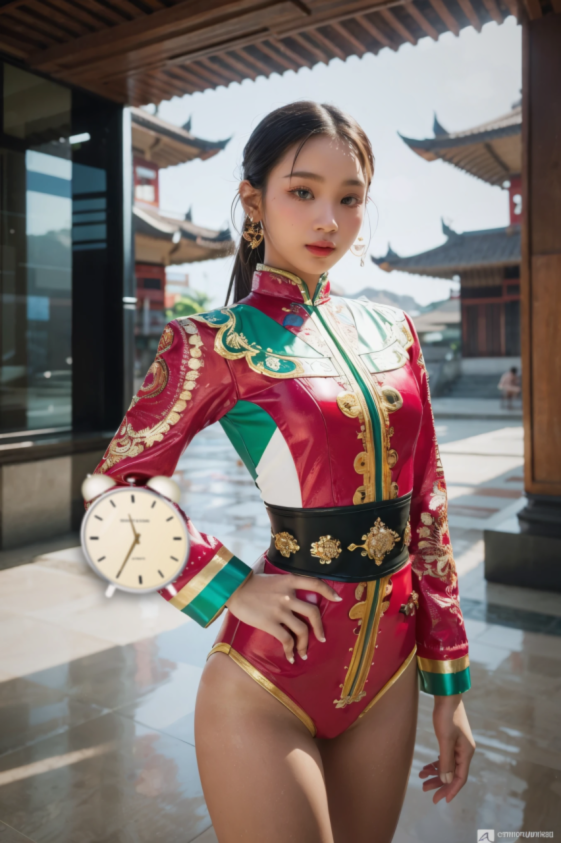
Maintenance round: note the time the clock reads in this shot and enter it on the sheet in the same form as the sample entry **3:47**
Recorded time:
**11:35**
